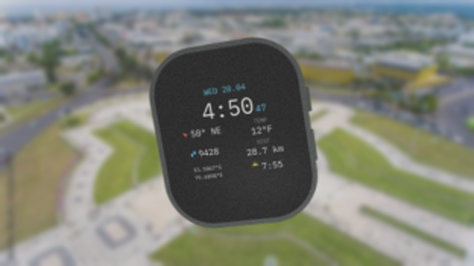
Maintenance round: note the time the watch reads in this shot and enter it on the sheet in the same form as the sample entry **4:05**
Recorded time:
**4:50**
